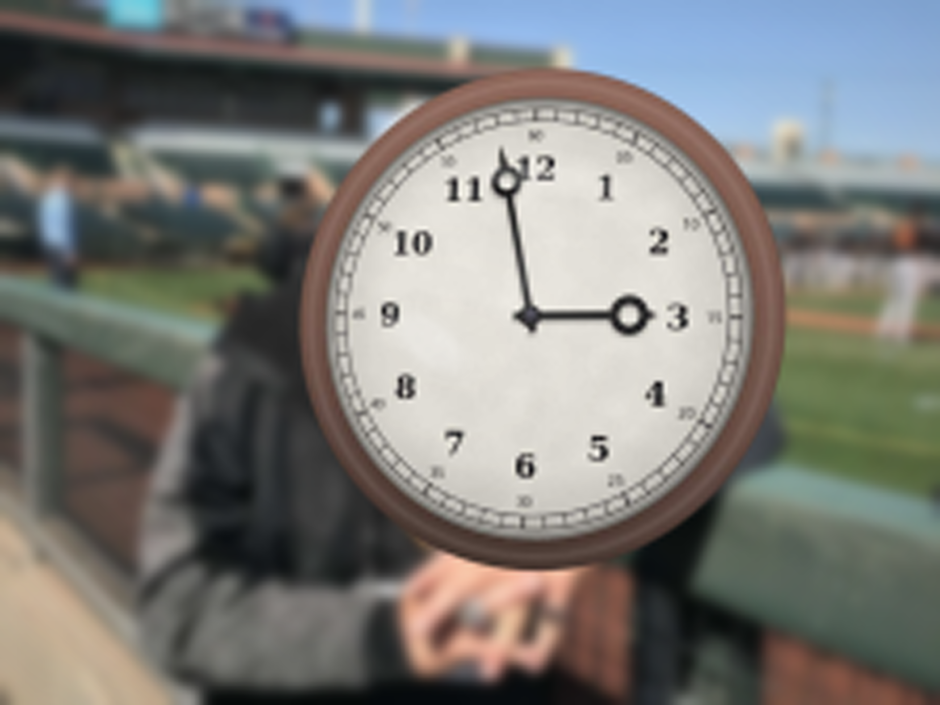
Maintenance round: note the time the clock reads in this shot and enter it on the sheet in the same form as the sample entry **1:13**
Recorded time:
**2:58**
